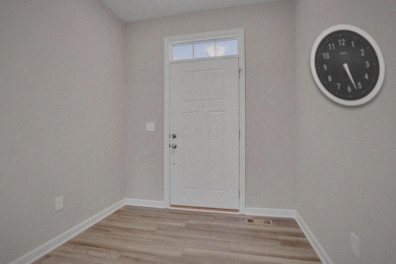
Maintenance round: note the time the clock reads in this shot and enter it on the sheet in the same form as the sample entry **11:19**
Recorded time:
**5:27**
